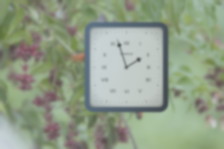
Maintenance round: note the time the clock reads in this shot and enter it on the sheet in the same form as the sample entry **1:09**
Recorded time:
**1:57**
